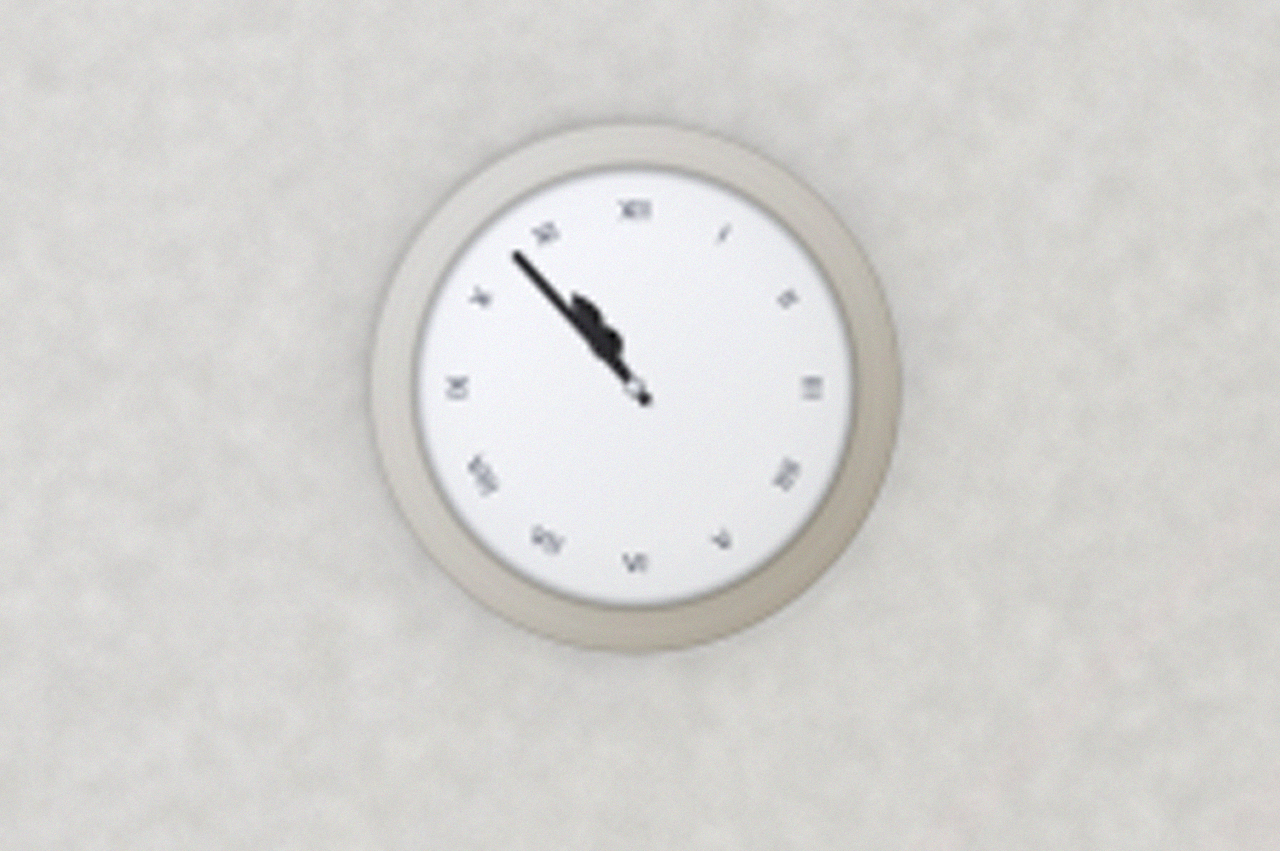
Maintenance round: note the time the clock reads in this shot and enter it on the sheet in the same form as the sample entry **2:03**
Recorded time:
**10:53**
